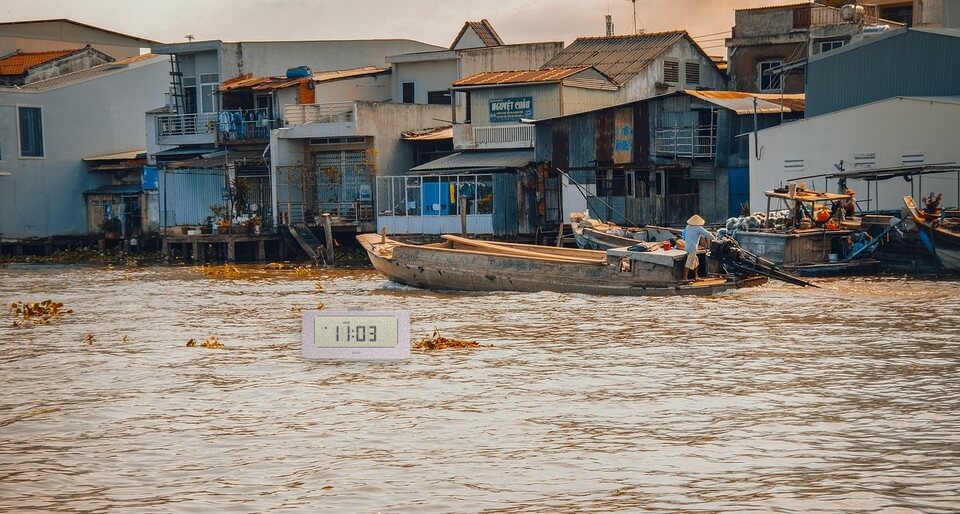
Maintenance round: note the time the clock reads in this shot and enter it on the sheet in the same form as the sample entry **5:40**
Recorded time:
**11:03**
